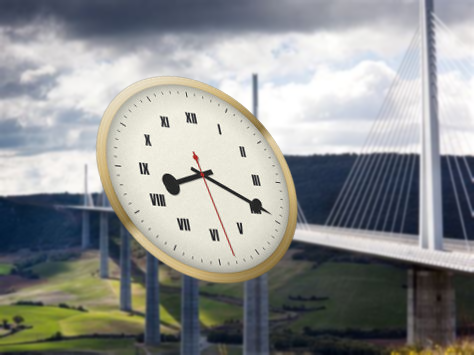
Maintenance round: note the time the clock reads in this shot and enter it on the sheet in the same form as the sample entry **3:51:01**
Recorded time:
**8:19:28**
